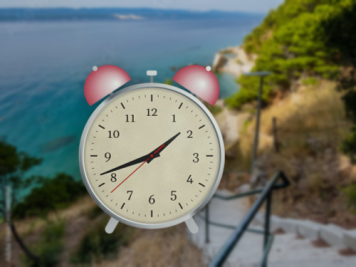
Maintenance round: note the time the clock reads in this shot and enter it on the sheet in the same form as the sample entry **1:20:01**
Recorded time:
**1:41:38**
